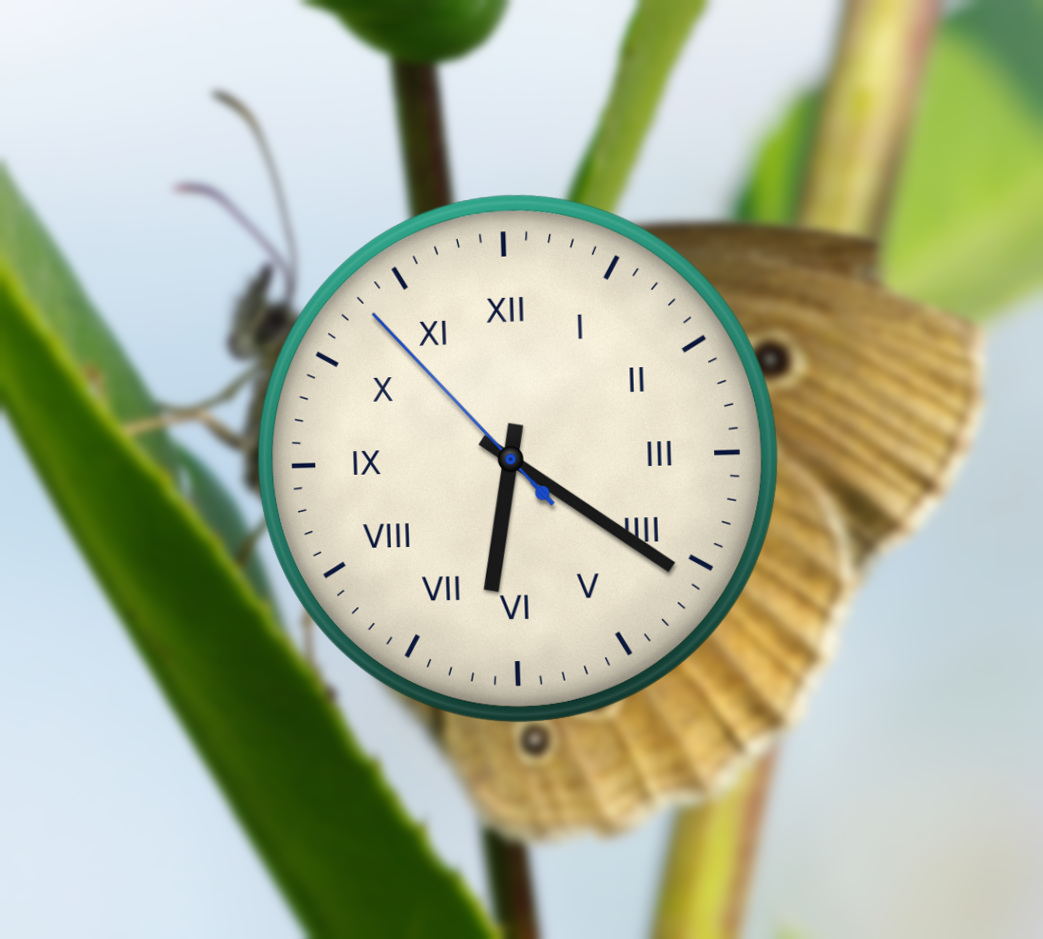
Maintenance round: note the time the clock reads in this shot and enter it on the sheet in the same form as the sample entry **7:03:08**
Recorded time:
**6:20:53**
